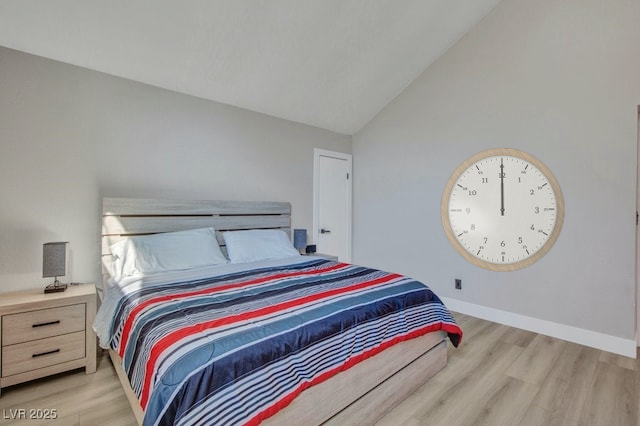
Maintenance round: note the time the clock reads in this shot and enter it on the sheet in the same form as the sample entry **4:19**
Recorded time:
**12:00**
